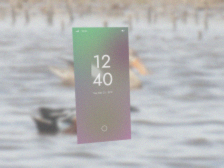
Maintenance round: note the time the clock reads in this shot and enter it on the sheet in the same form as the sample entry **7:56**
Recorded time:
**12:40**
